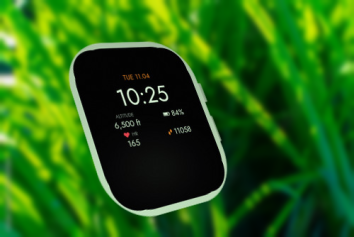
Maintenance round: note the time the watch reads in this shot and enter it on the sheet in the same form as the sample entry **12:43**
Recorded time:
**10:25**
